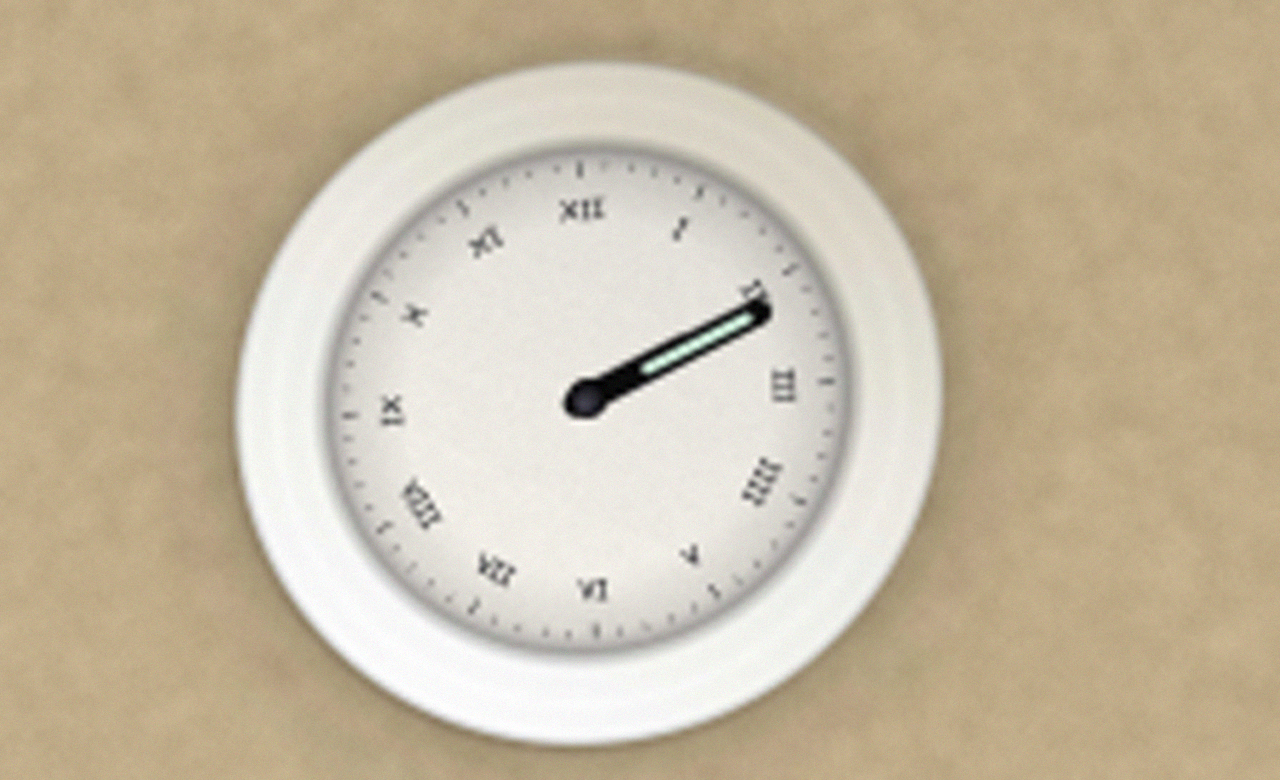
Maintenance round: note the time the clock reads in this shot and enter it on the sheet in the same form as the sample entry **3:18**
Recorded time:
**2:11**
